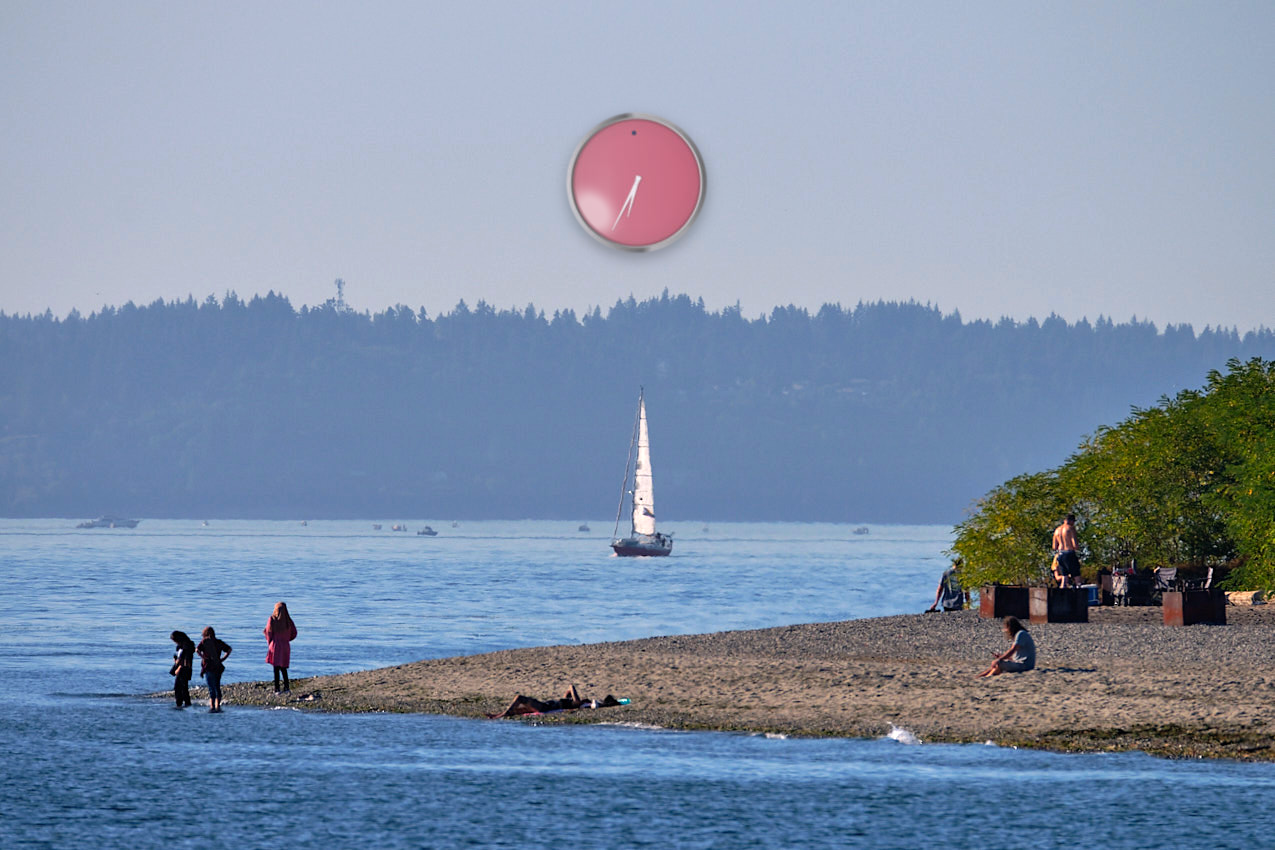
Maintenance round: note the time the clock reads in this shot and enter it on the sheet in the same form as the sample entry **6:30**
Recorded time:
**6:35**
